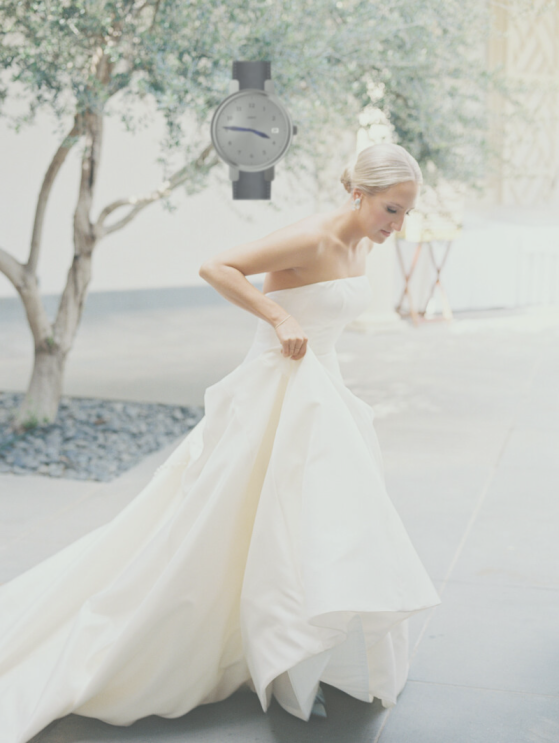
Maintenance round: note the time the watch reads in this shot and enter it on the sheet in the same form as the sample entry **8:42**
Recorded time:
**3:46**
